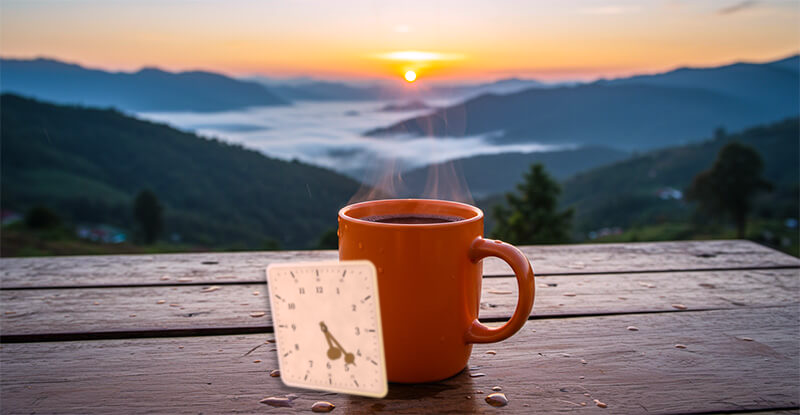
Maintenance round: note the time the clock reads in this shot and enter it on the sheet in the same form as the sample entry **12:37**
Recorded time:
**5:23**
